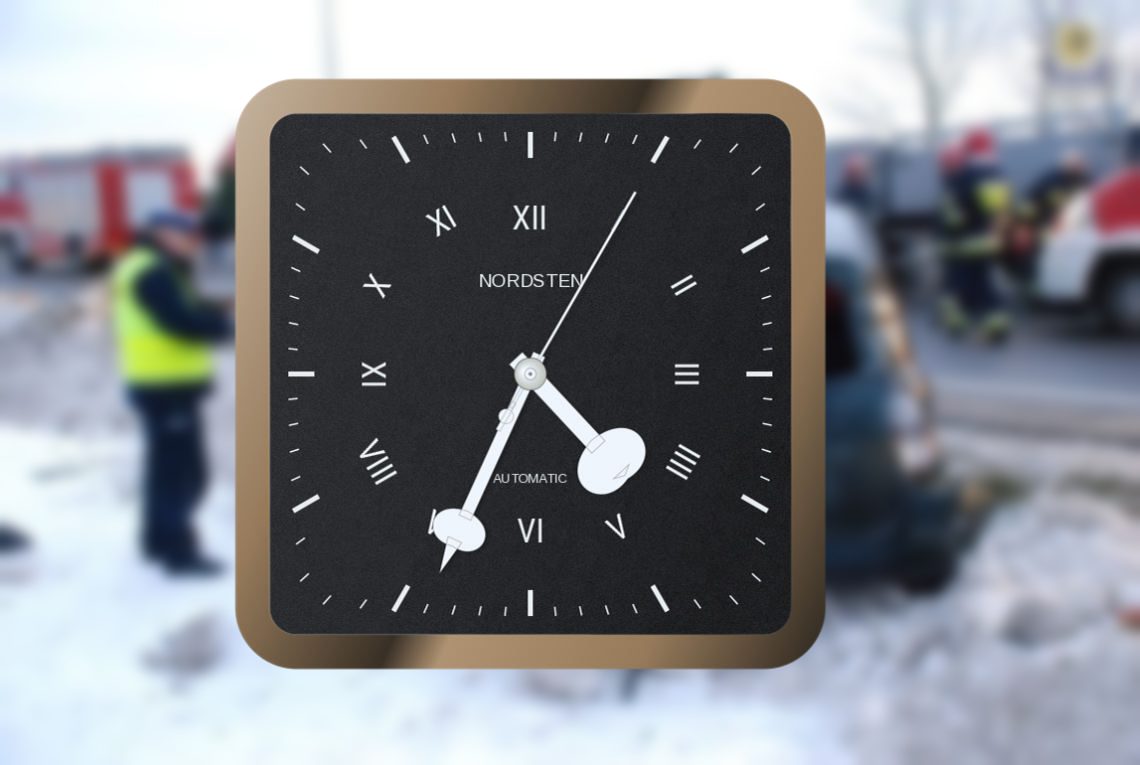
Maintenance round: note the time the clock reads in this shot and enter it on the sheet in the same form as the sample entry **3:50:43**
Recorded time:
**4:34:05**
